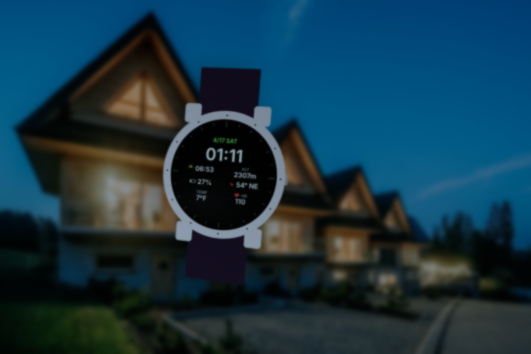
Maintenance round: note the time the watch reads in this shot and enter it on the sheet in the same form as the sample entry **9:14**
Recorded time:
**1:11**
